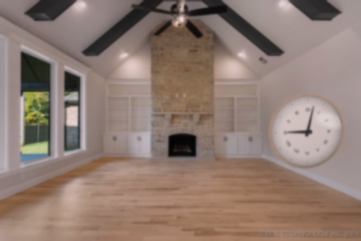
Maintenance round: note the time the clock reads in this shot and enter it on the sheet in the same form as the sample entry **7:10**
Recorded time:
**9:02**
